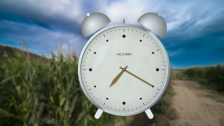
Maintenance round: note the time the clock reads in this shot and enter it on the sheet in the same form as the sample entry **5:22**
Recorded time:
**7:20**
